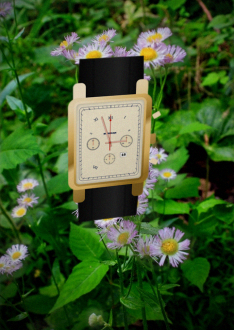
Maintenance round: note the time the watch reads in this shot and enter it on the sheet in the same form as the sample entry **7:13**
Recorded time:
**2:57**
